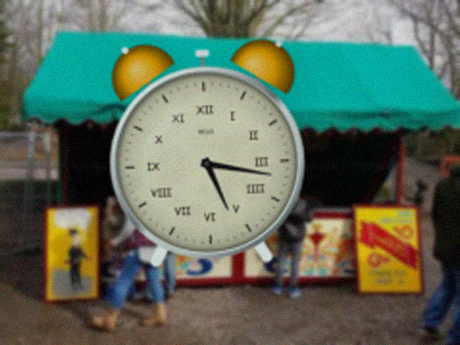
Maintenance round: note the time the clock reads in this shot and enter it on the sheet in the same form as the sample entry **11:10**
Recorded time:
**5:17**
